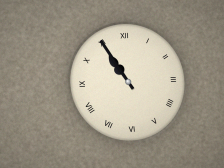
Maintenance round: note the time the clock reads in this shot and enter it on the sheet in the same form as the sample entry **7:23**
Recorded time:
**10:55**
